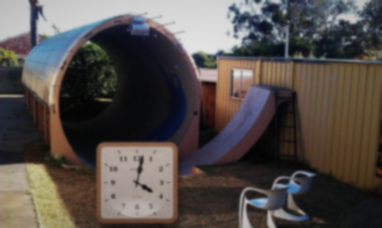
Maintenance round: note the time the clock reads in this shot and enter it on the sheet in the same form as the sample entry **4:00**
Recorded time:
**4:02**
